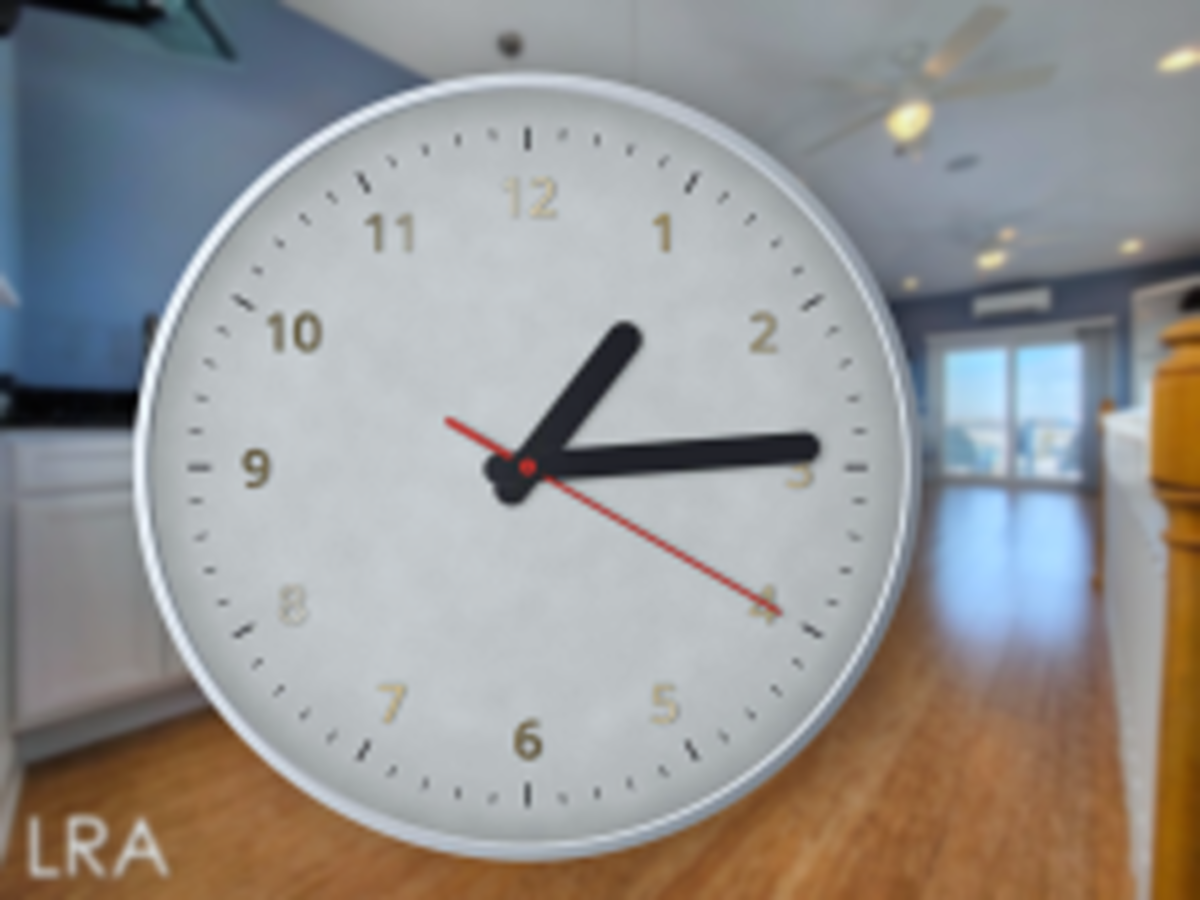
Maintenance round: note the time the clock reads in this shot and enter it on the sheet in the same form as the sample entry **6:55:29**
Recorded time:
**1:14:20**
